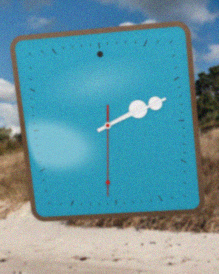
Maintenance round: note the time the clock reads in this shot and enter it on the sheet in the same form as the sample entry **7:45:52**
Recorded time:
**2:11:31**
